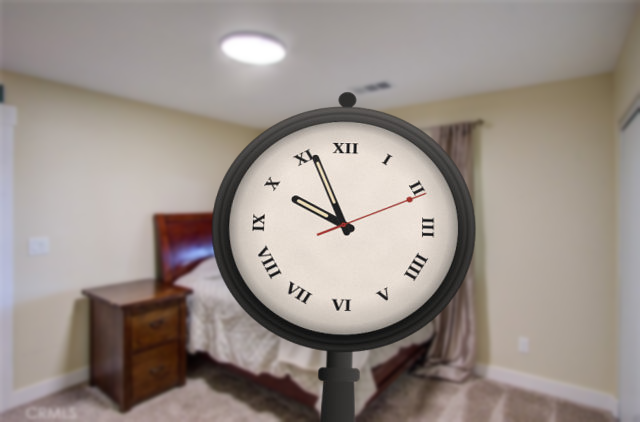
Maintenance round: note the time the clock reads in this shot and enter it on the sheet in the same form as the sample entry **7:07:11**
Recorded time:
**9:56:11**
